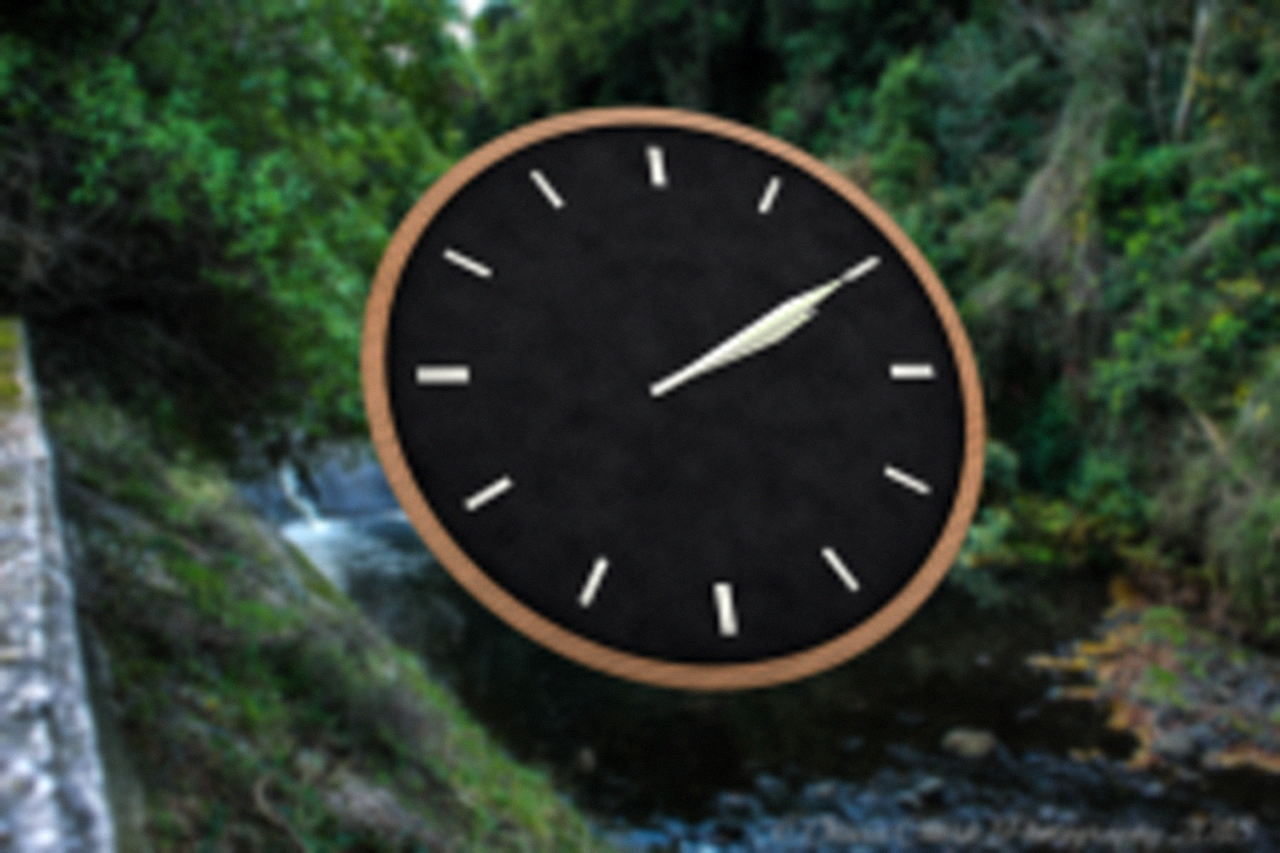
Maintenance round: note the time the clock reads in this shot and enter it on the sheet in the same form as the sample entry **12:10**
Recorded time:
**2:10**
